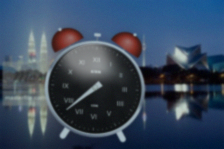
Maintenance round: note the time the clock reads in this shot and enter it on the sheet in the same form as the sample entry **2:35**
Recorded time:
**7:38**
